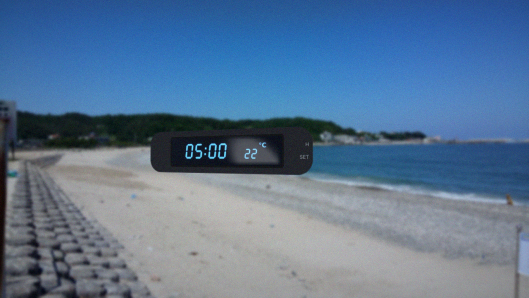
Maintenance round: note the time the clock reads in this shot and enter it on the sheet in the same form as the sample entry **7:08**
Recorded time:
**5:00**
